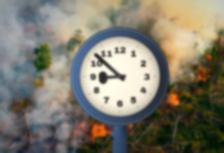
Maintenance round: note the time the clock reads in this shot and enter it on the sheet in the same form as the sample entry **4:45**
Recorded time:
**8:52**
